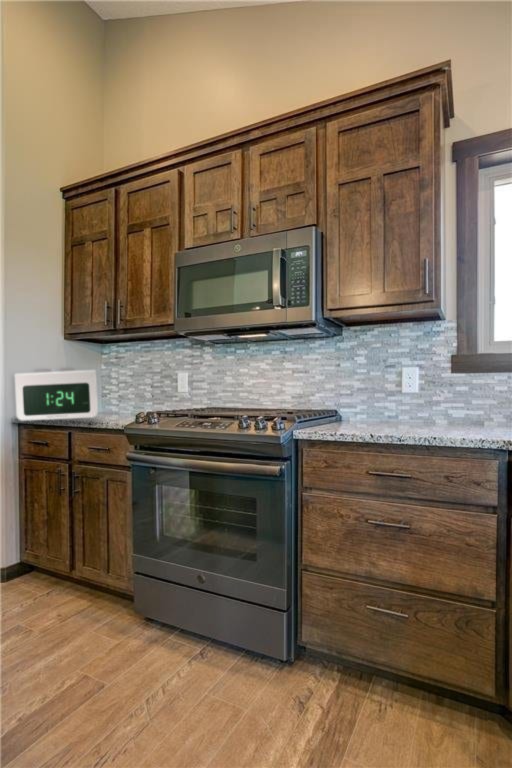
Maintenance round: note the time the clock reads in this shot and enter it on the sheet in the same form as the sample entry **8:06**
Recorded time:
**1:24**
